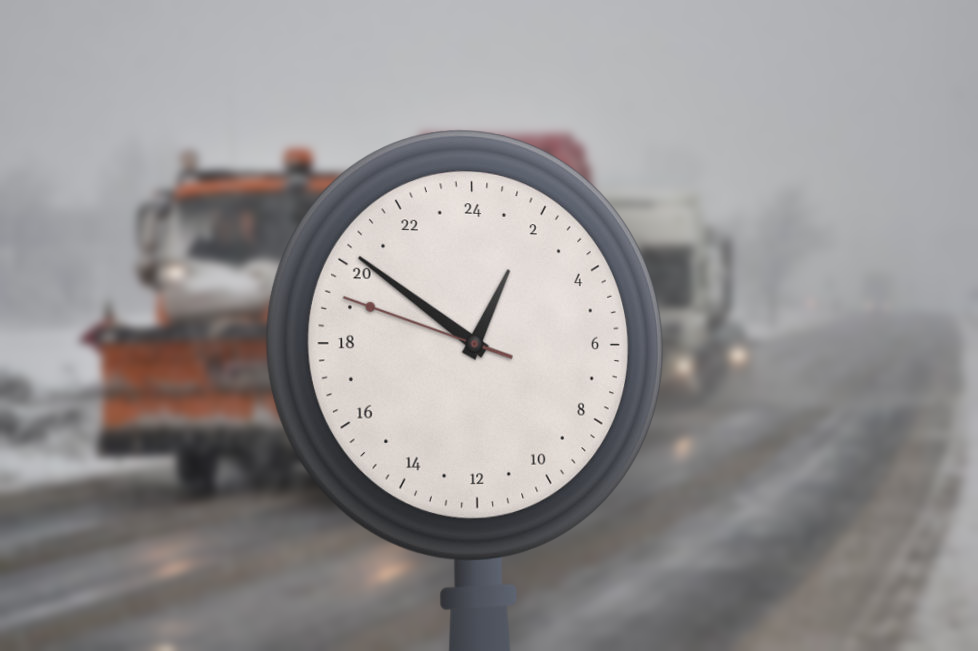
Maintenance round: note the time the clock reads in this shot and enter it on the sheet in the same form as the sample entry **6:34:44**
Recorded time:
**1:50:48**
